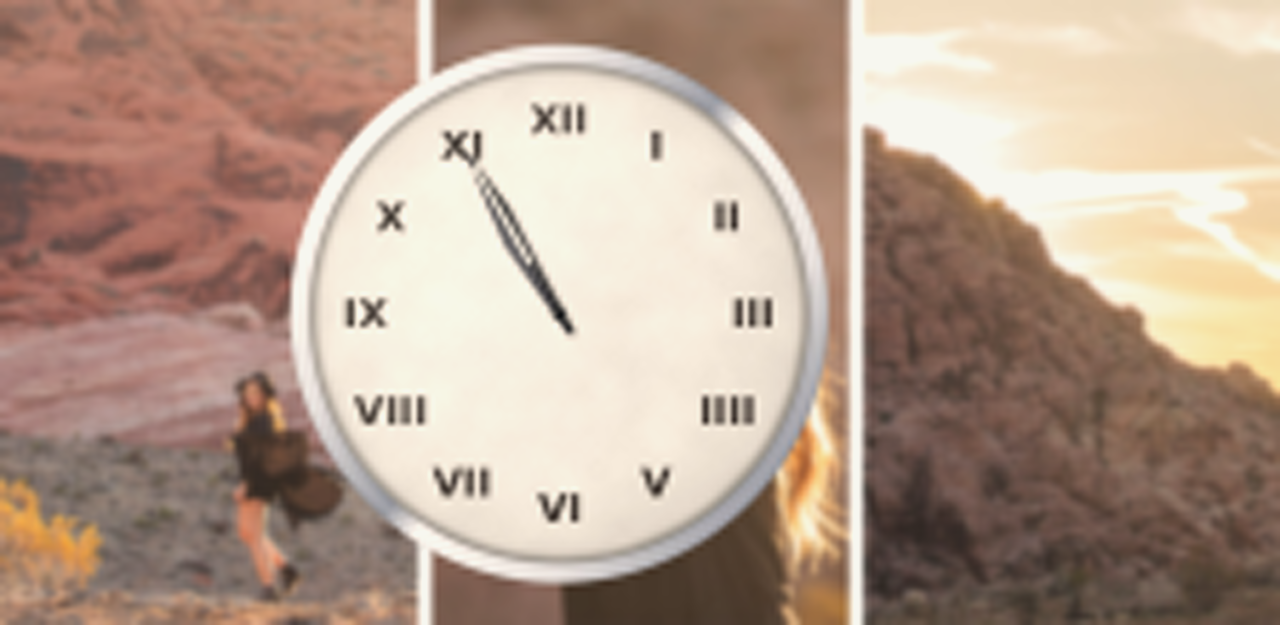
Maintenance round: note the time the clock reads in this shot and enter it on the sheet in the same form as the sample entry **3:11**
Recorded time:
**10:55**
